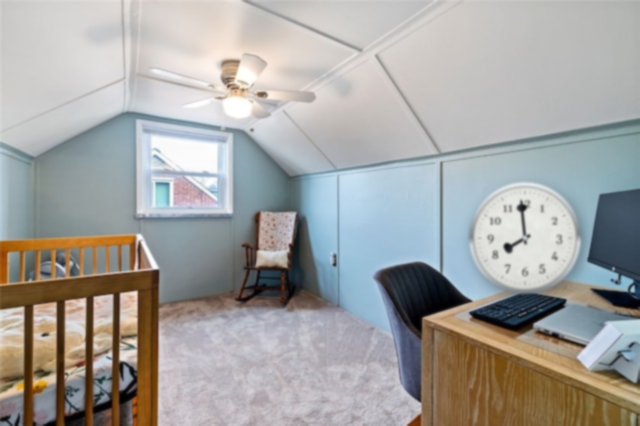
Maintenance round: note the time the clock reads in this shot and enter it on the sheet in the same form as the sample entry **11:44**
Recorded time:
**7:59**
